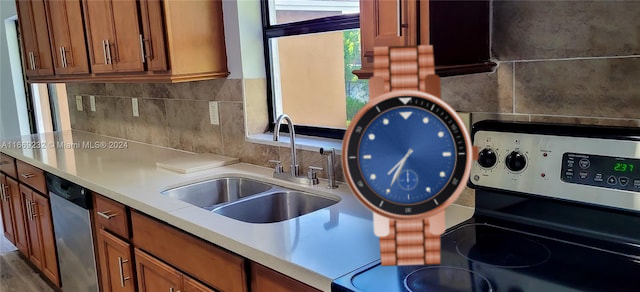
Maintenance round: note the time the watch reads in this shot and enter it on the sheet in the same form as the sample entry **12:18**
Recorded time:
**7:35**
